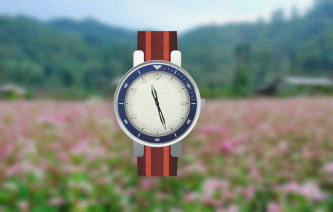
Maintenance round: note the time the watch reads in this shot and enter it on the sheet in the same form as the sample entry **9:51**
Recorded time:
**11:27**
